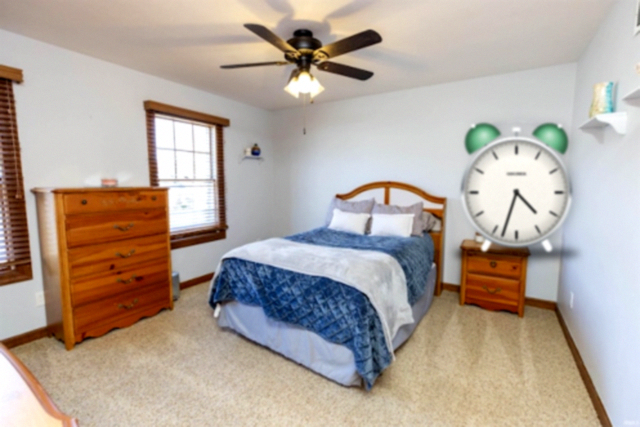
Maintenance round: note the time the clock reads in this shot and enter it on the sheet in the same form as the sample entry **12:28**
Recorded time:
**4:33**
